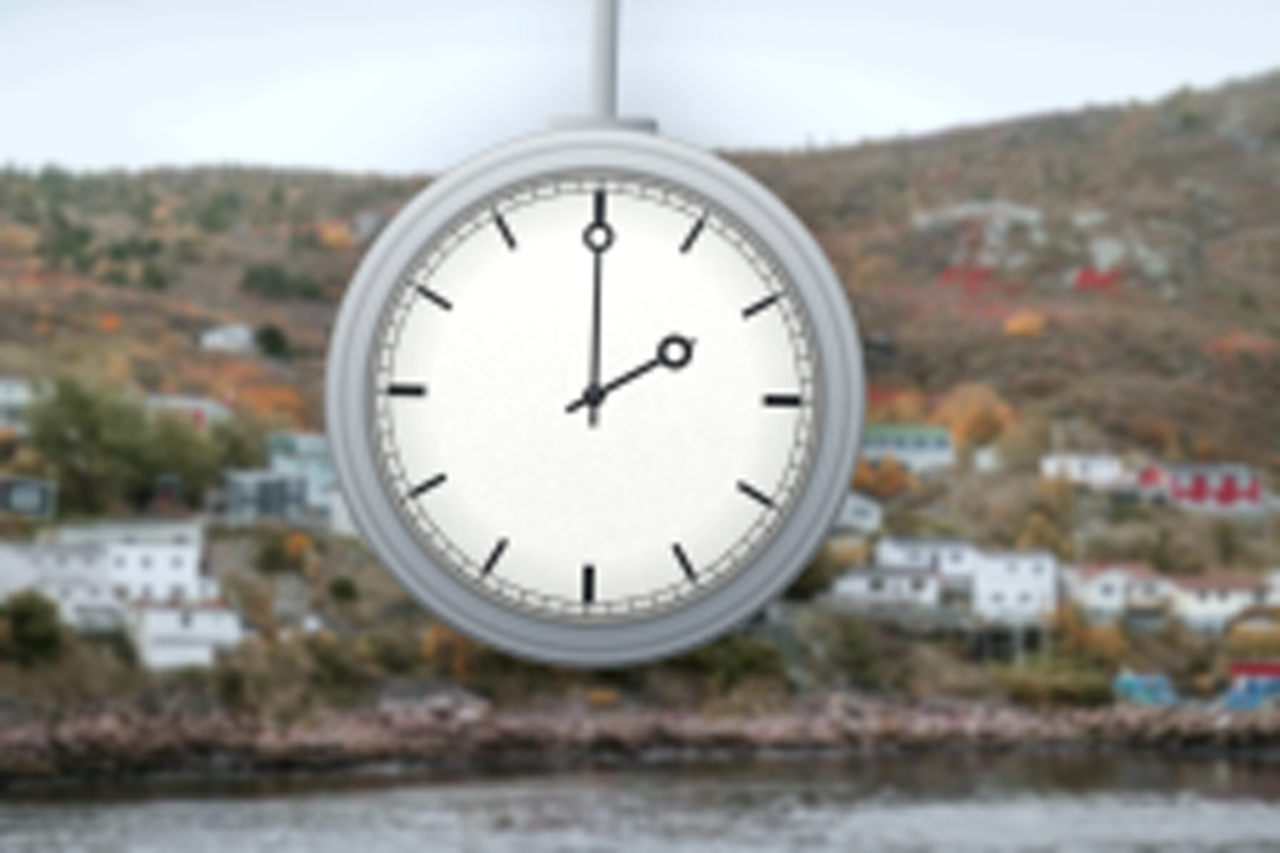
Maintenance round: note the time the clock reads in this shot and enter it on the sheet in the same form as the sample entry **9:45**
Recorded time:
**2:00**
